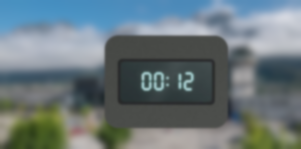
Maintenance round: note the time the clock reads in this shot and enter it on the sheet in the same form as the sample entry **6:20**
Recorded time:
**0:12**
